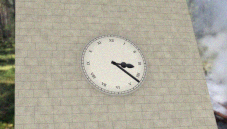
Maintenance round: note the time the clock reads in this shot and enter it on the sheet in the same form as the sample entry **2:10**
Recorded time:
**3:22**
